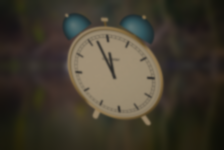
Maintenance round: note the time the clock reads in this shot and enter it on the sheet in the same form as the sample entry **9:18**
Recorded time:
**11:57**
